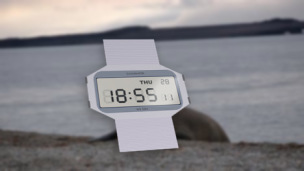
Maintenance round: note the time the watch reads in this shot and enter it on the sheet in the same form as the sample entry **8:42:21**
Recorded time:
**18:55:11**
